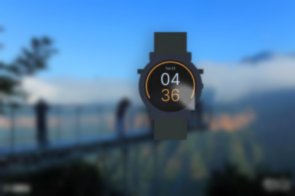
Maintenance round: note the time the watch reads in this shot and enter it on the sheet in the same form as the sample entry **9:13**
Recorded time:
**4:36**
